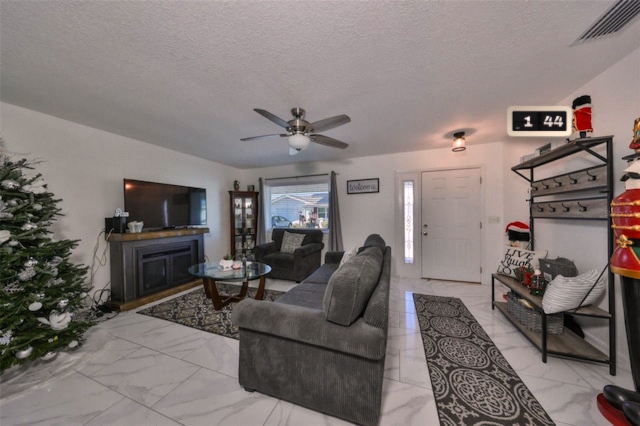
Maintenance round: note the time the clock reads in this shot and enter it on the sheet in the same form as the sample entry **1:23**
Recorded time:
**1:44**
